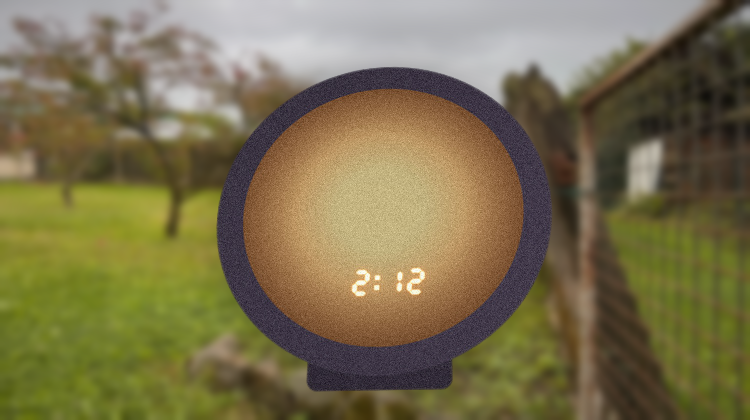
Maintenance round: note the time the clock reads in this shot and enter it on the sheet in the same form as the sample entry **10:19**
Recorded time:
**2:12**
